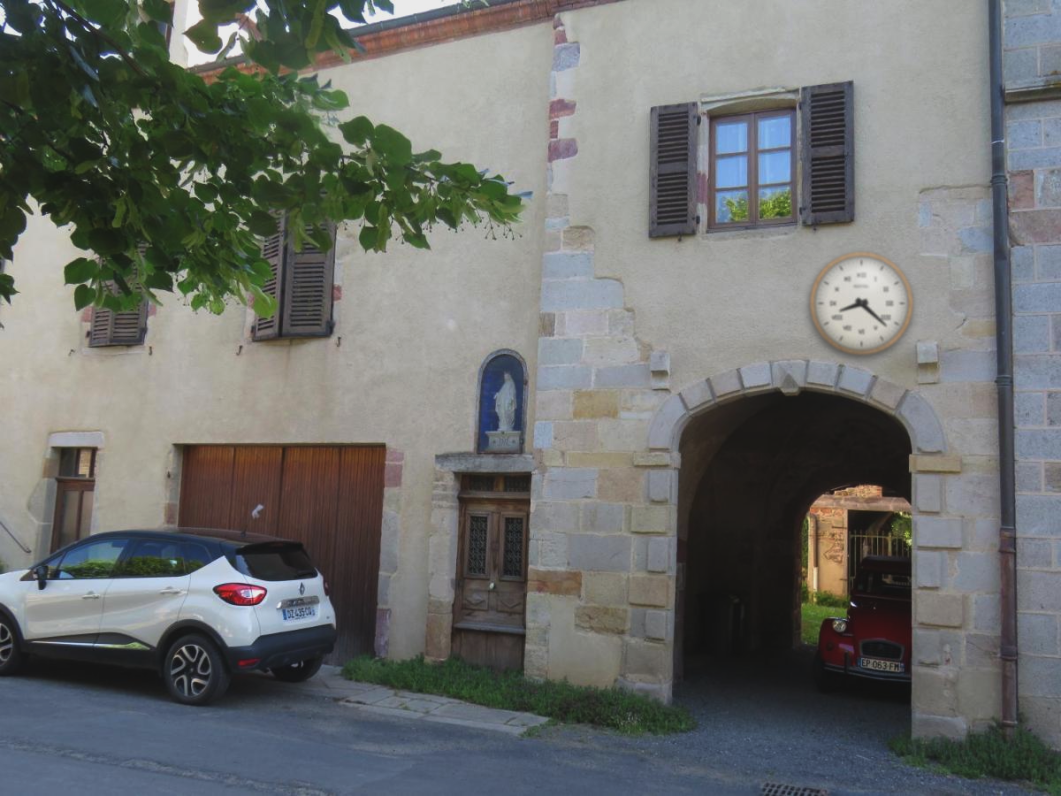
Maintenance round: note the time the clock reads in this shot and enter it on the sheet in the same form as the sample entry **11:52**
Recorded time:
**8:22**
